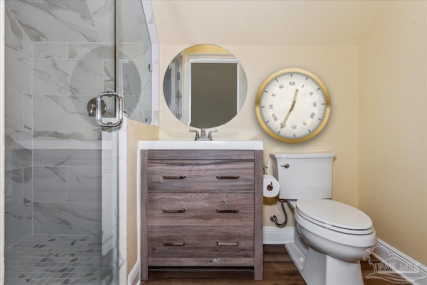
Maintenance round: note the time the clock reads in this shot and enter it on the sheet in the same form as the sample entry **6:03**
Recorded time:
**12:35**
